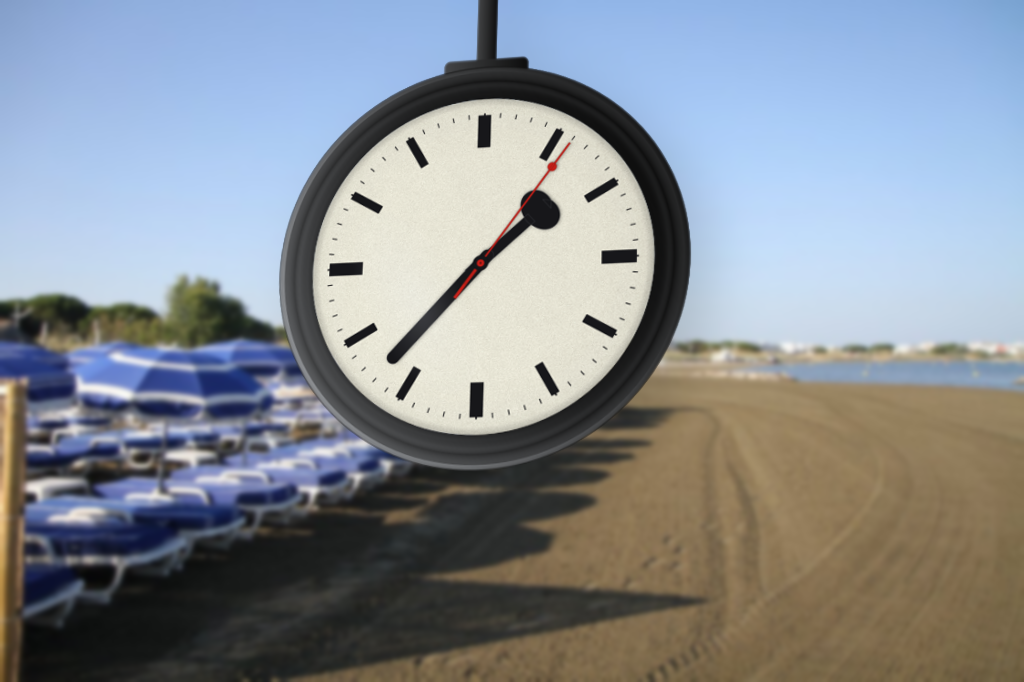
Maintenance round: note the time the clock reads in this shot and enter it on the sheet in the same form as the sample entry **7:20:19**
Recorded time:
**1:37:06**
